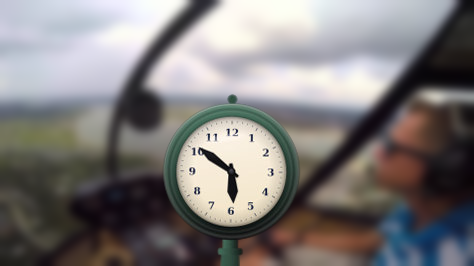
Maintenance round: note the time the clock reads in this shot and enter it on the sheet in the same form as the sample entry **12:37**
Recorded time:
**5:51**
